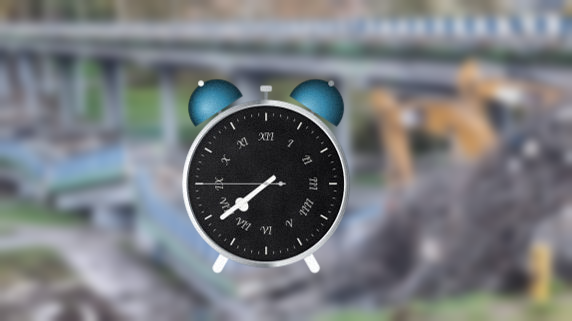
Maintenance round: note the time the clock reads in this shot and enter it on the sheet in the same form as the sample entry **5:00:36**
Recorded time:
**7:38:45**
